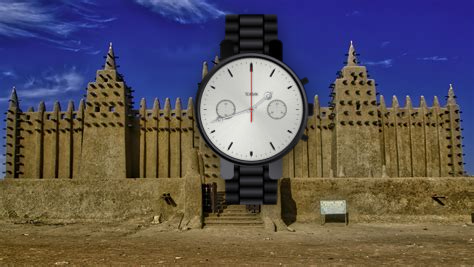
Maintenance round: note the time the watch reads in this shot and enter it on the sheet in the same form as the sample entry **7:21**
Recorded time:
**1:42**
